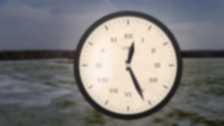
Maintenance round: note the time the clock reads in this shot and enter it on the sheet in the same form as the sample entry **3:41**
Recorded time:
**12:26**
